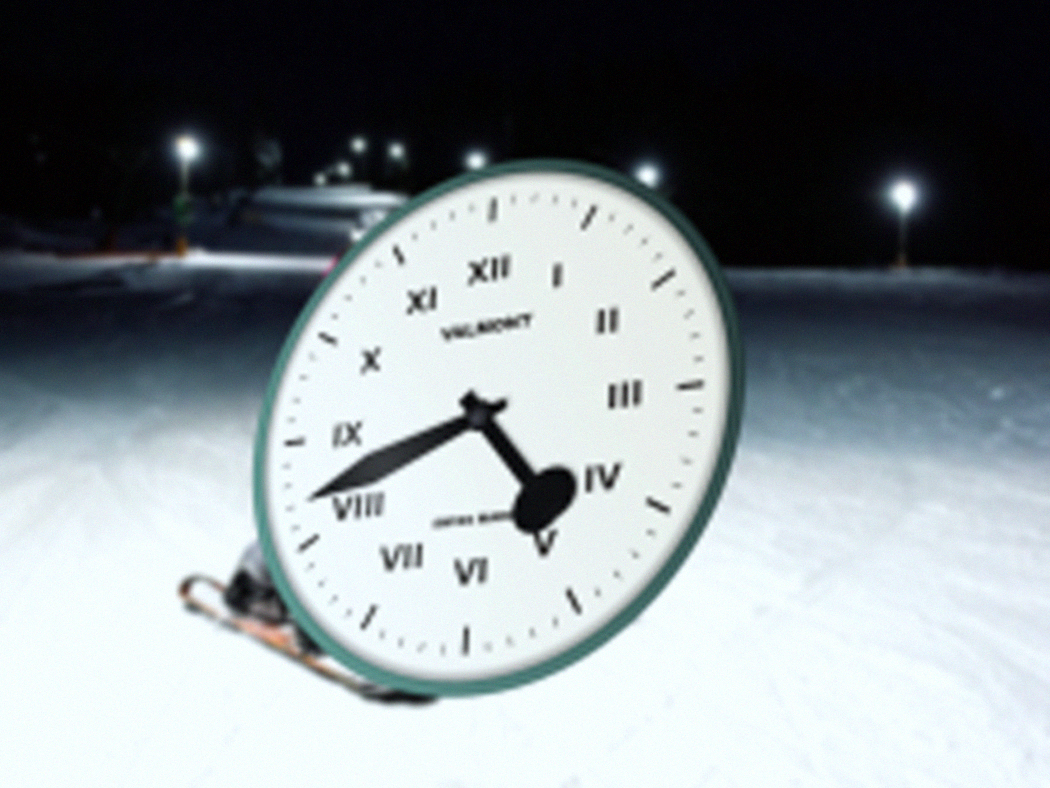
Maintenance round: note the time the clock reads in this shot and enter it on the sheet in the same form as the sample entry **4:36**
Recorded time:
**4:42**
